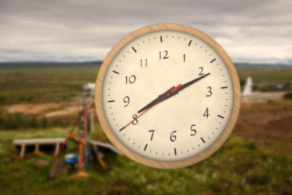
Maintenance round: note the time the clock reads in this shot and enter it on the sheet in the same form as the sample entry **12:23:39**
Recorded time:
**8:11:40**
